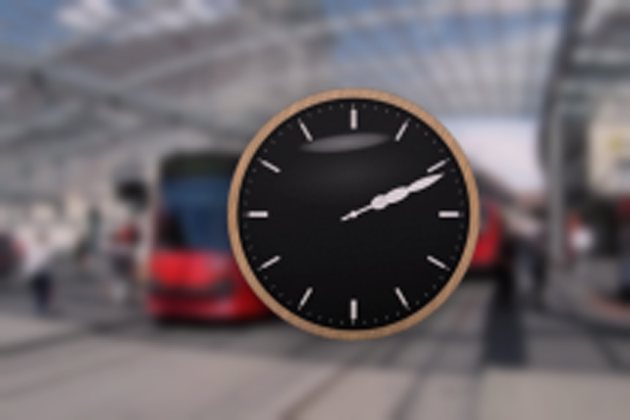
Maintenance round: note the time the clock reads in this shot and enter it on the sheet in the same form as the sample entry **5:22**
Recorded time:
**2:11**
